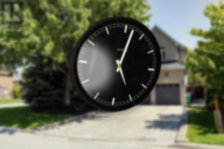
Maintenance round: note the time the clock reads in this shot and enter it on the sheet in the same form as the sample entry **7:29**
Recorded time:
**5:02**
